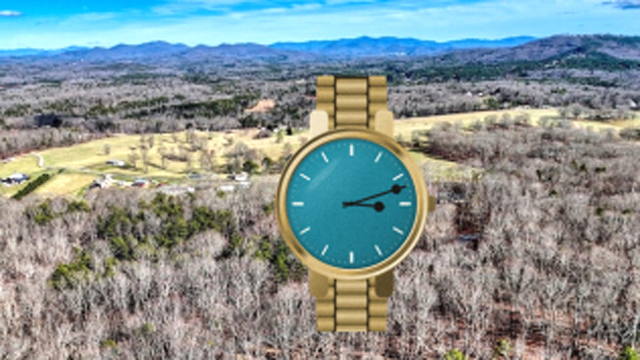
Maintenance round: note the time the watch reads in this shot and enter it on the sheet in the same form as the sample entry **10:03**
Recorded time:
**3:12**
